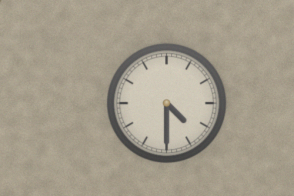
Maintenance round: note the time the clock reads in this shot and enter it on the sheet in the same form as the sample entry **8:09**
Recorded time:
**4:30**
